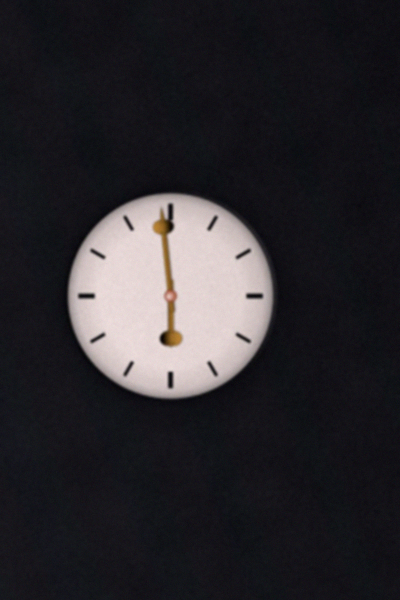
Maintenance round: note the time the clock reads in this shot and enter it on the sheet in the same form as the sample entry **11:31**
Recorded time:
**5:59**
